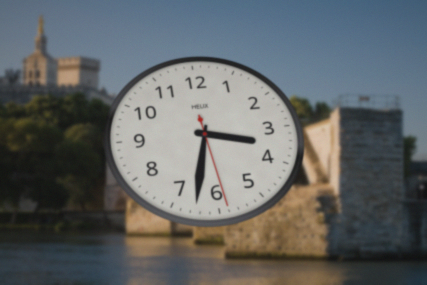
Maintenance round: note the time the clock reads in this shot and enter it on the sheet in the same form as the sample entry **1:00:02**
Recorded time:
**3:32:29**
